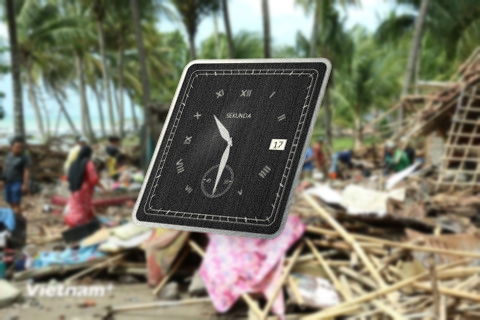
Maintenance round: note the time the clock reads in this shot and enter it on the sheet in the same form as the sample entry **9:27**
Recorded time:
**10:30**
